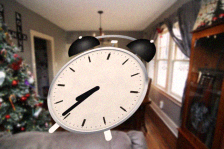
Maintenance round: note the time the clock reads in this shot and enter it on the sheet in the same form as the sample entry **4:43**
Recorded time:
**7:36**
